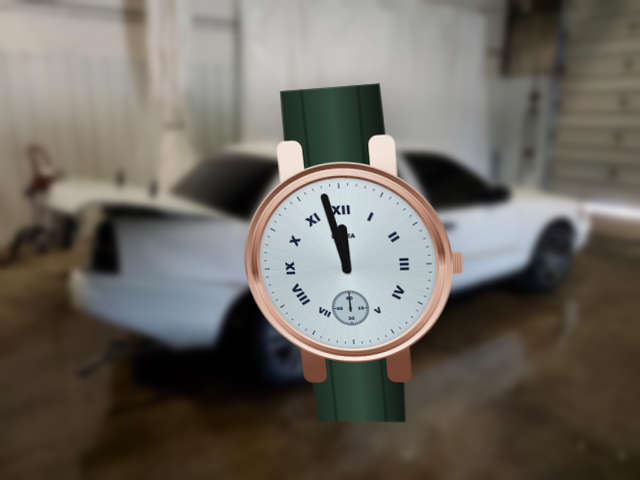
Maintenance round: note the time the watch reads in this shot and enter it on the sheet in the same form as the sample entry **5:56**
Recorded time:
**11:58**
